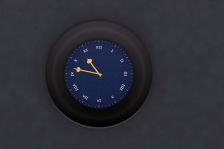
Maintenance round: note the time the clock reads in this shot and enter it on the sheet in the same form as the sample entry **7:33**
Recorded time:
**10:47**
